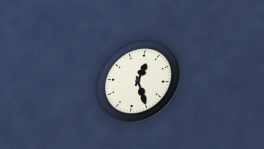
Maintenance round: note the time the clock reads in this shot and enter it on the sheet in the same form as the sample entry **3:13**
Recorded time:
**12:25**
